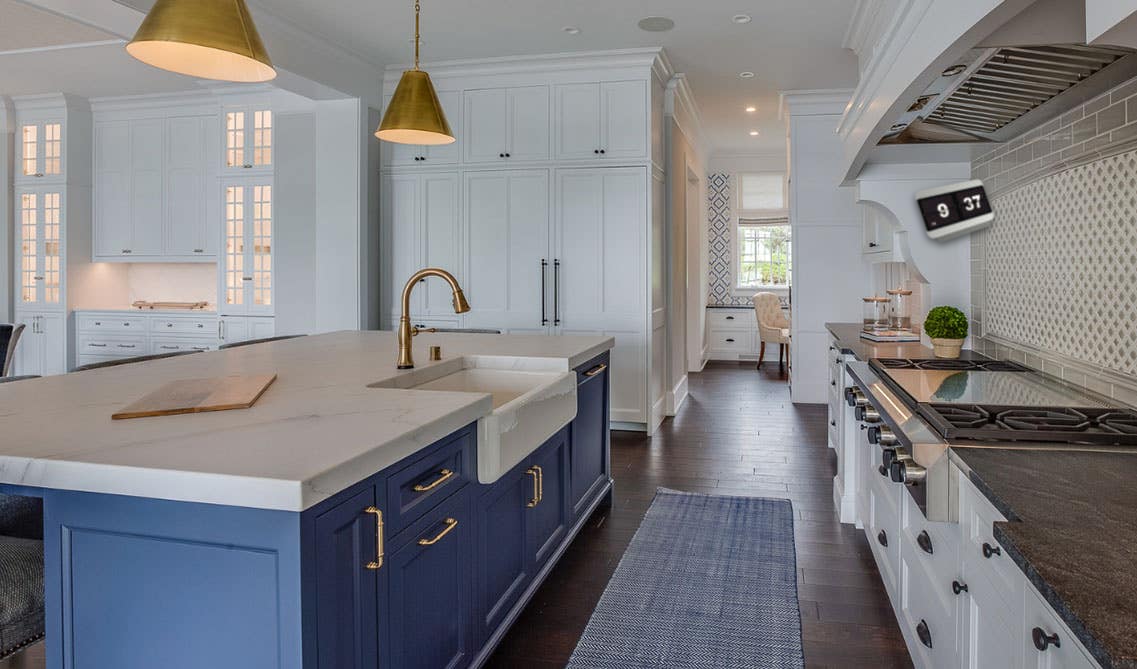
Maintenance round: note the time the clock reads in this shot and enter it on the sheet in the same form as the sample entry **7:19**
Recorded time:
**9:37**
